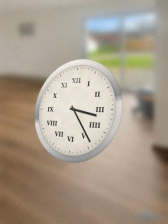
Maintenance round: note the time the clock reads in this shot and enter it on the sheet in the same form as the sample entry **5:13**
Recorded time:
**3:24**
